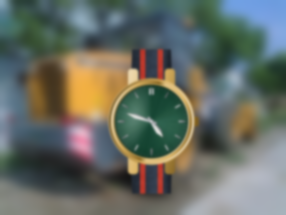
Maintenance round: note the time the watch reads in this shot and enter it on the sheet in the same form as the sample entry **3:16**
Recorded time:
**4:48**
